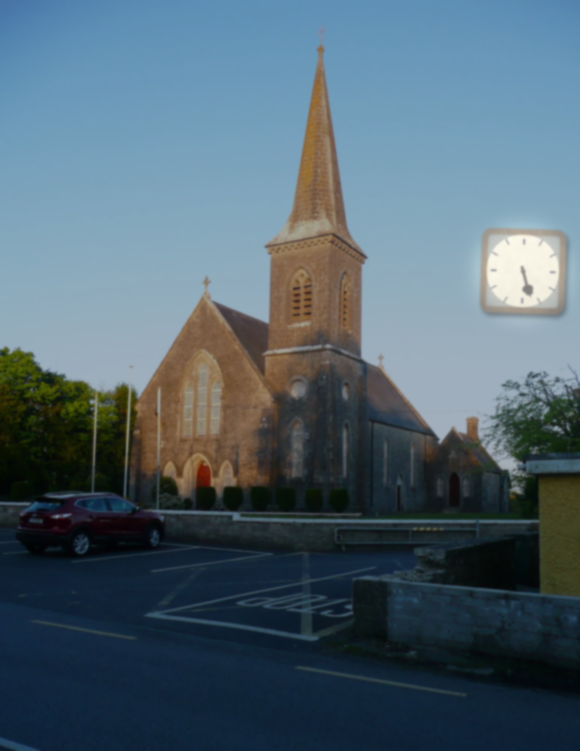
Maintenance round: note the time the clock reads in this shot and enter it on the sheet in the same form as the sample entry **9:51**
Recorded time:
**5:27**
